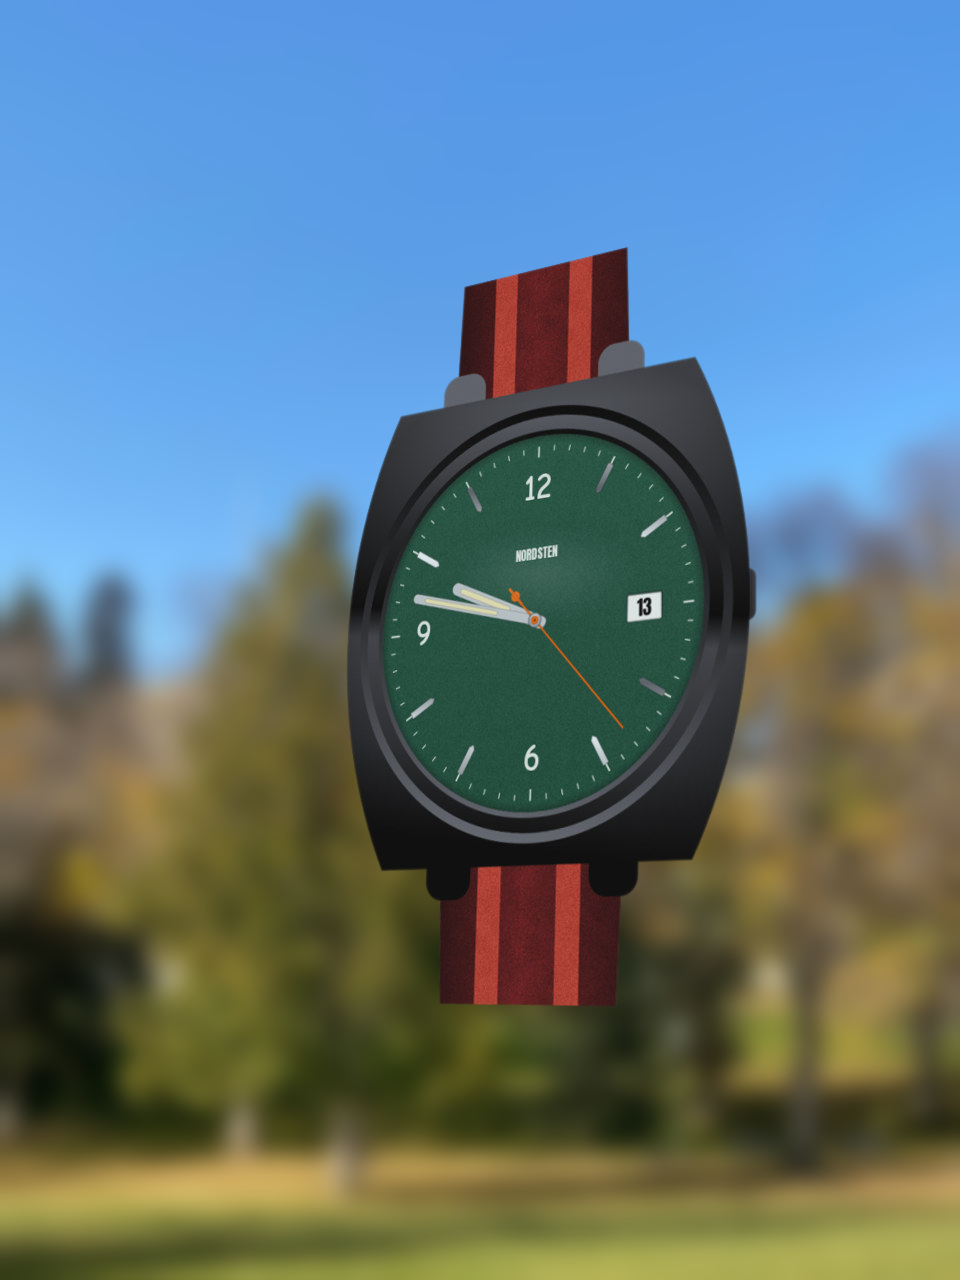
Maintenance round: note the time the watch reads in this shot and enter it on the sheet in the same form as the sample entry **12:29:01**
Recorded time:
**9:47:23**
